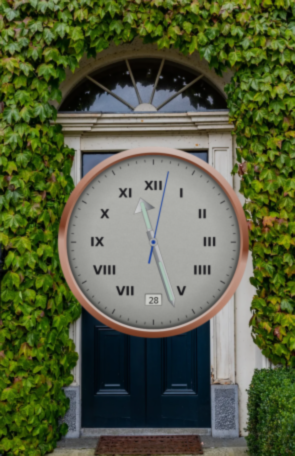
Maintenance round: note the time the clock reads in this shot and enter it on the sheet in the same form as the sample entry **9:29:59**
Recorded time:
**11:27:02**
